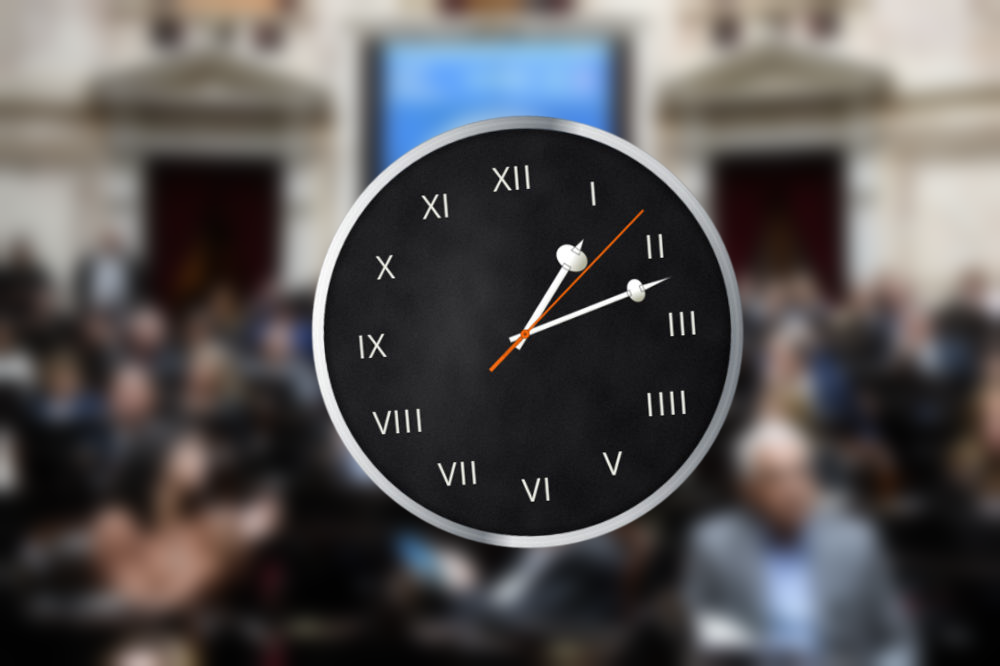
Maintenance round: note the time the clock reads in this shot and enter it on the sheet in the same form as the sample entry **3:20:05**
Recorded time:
**1:12:08**
